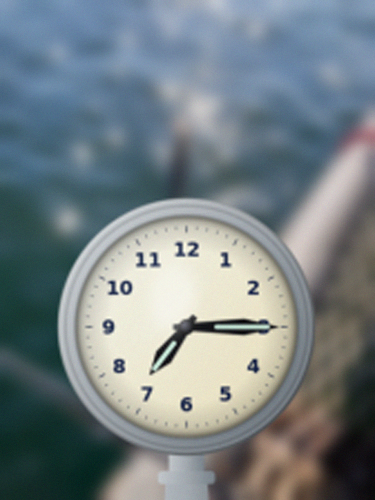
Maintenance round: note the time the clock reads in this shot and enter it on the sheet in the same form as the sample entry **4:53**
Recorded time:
**7:15**
